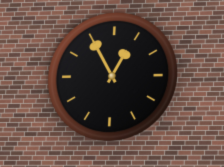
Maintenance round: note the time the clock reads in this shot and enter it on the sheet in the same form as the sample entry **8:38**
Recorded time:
**12:55**
